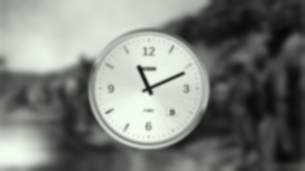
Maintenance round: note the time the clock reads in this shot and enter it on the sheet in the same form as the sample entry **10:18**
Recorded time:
**11:11**
